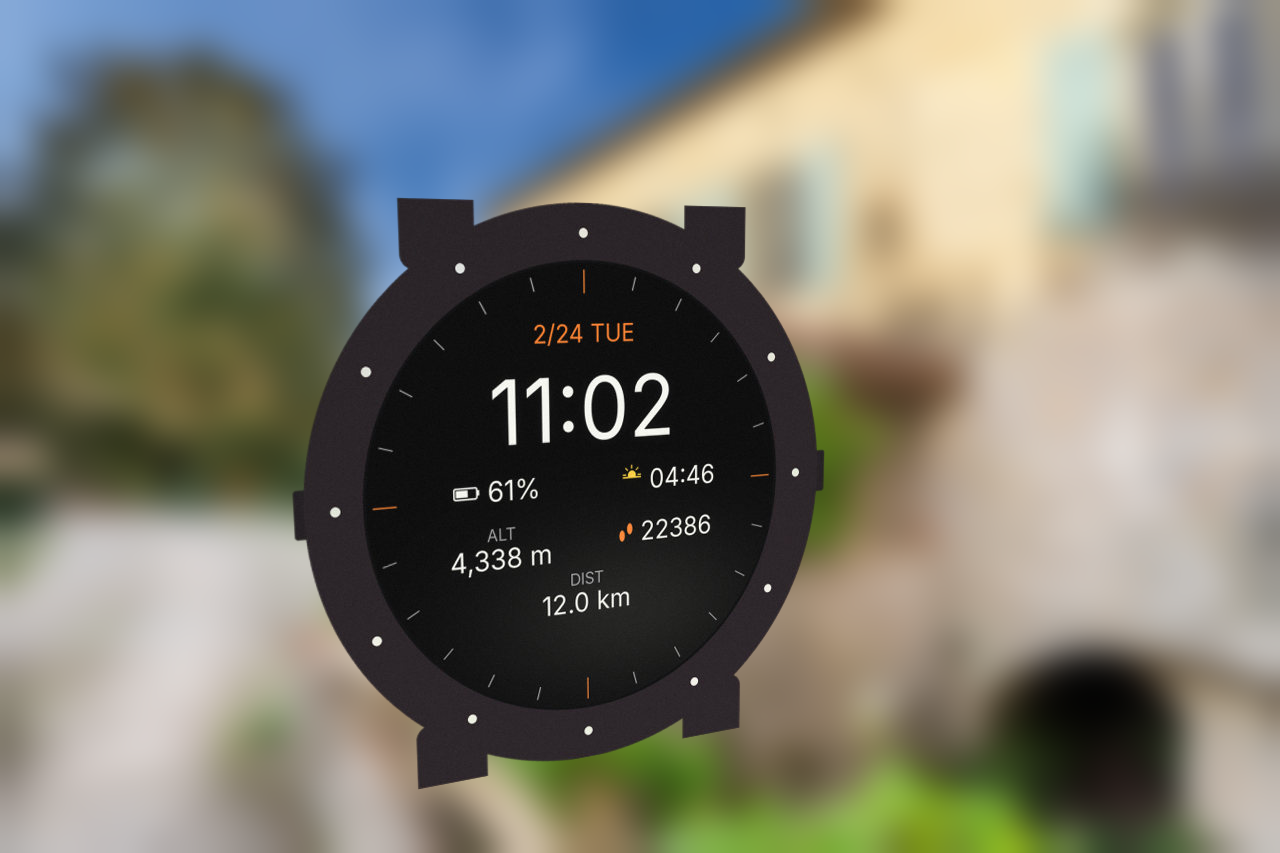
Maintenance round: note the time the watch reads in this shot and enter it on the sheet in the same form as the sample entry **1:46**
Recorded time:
**11:02**
